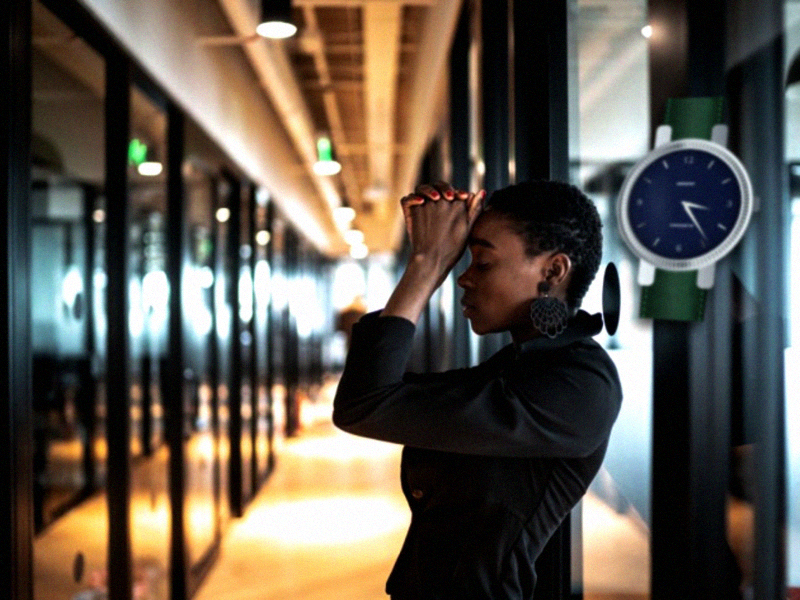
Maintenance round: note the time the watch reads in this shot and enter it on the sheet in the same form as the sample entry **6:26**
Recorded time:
**3:24**
